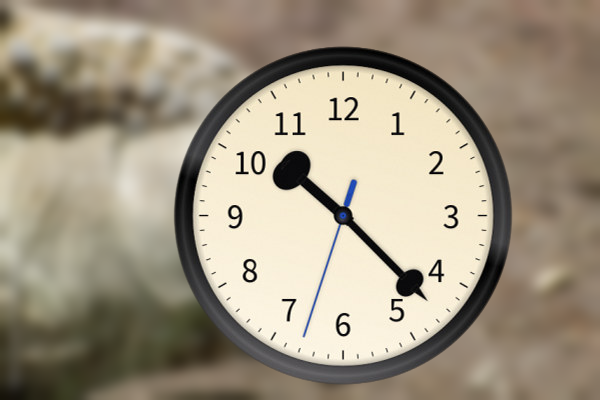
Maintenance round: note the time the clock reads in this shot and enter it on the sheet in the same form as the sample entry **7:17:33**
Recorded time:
**10:22:33**
